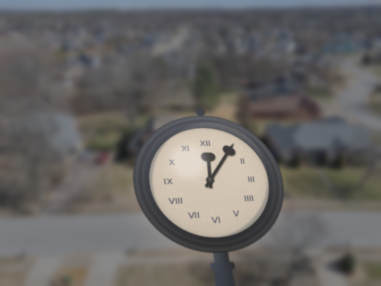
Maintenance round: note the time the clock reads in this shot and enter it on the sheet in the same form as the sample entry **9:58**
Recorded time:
**12:06**
